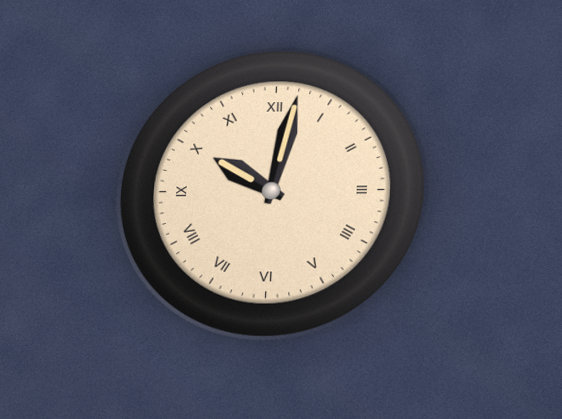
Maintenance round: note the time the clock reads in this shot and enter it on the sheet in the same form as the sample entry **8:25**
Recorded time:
**10:02**
